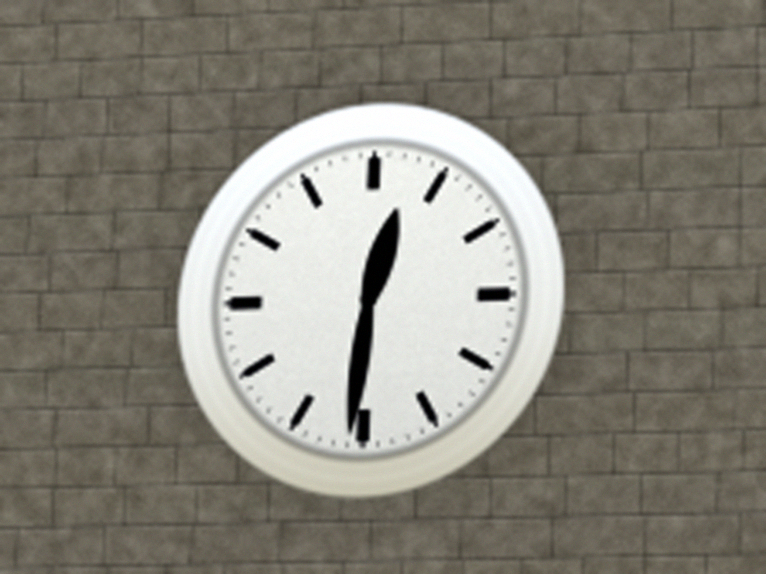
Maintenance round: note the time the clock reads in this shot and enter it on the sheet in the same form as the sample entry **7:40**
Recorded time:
**12:31**
